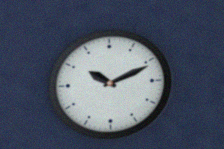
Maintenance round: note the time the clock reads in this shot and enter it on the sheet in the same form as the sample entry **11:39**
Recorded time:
**10:11**
